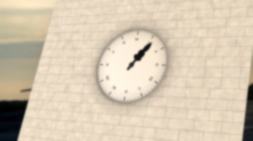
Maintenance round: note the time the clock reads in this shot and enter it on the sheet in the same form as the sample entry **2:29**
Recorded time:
**1:06**
